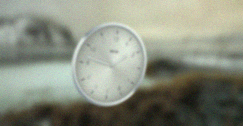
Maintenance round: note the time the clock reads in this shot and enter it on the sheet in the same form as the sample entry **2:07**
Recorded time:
**1:47**
